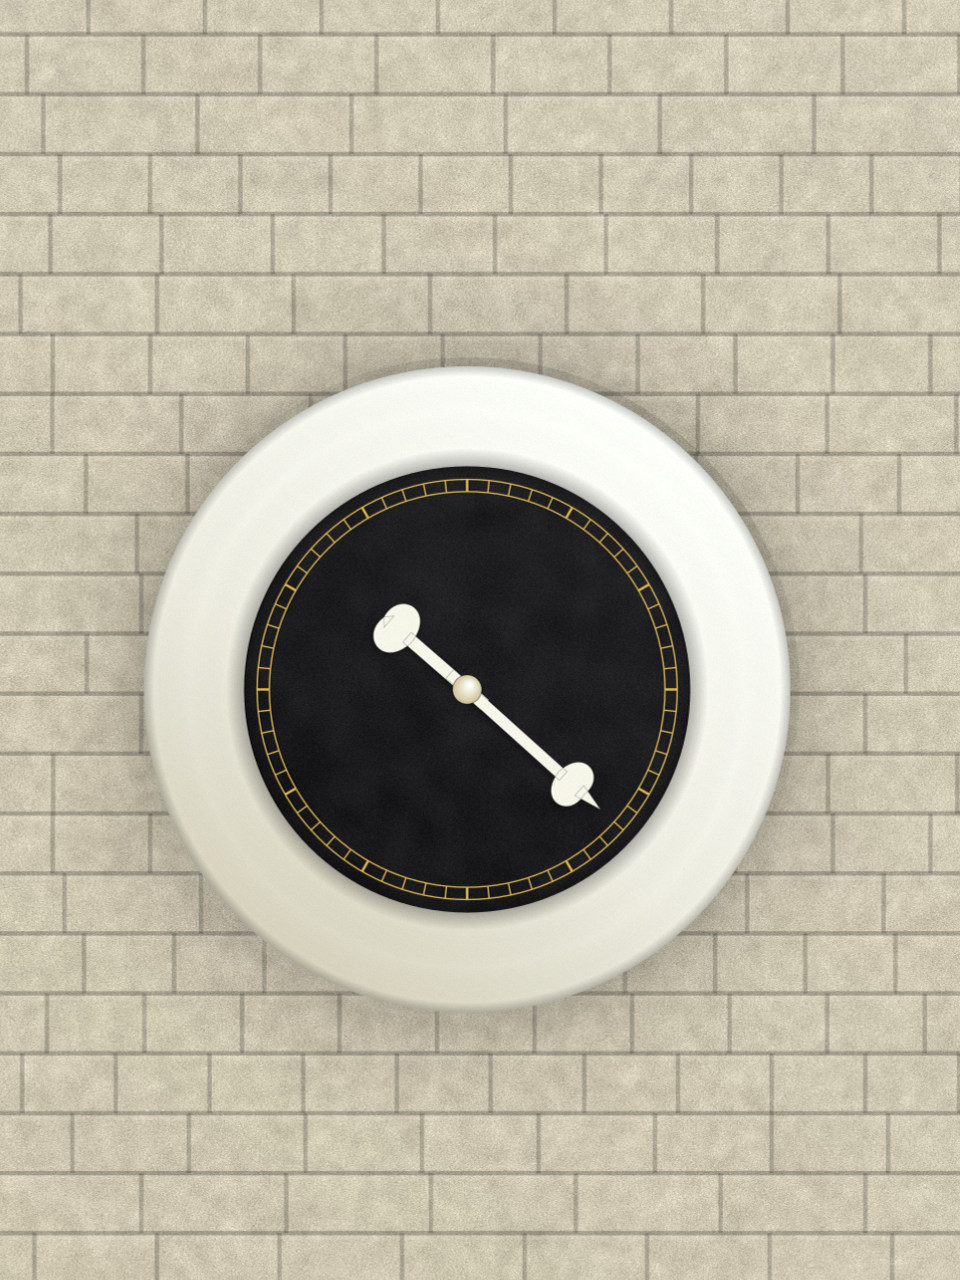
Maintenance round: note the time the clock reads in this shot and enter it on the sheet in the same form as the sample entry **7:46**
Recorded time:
**10:22**
